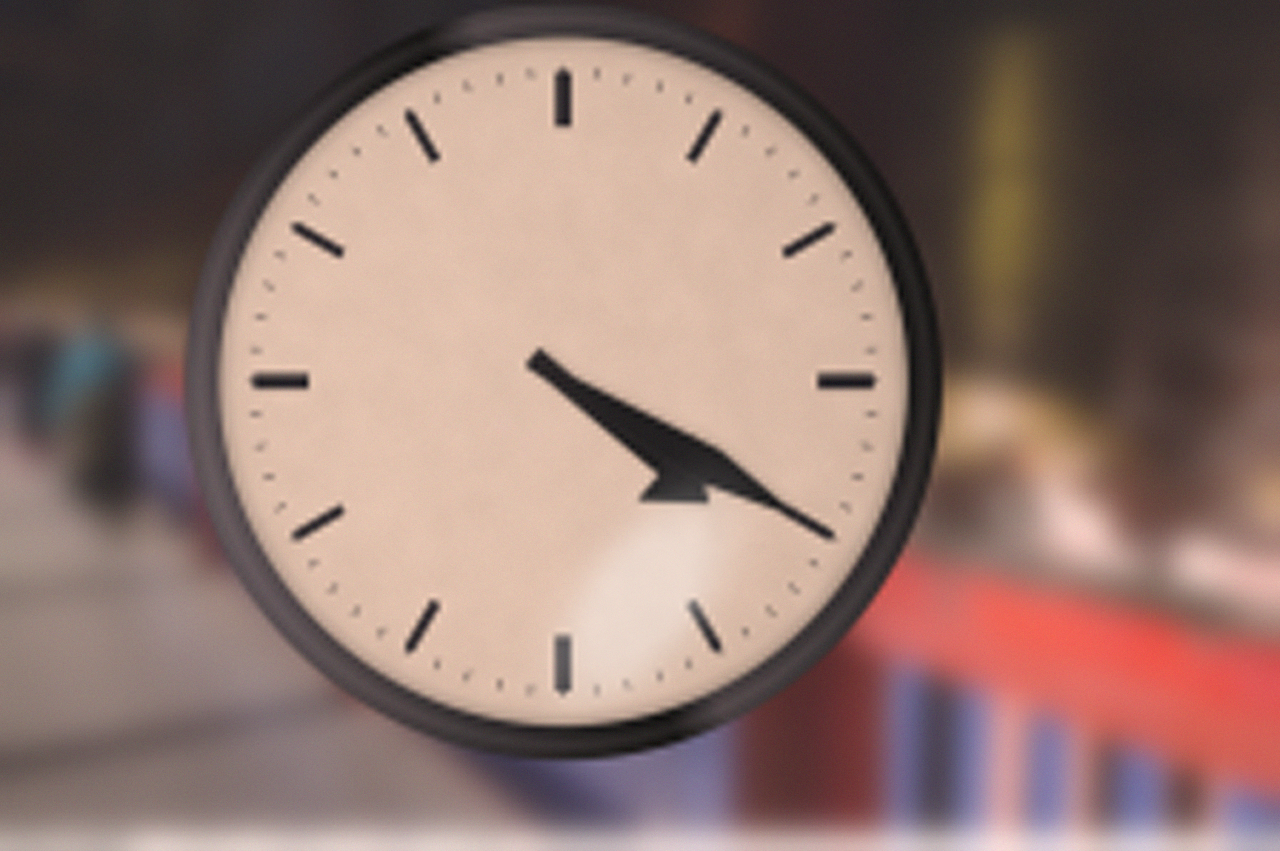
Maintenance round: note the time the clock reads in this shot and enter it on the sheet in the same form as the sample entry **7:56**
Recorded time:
**4:20**
